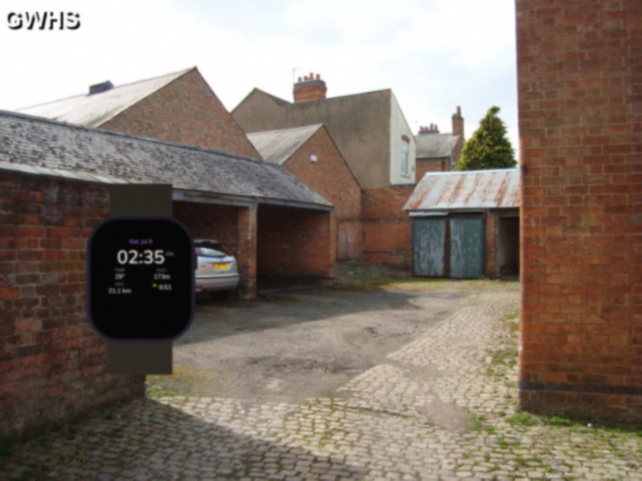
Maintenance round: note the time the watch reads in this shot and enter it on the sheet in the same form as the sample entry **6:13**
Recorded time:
**2:35**
